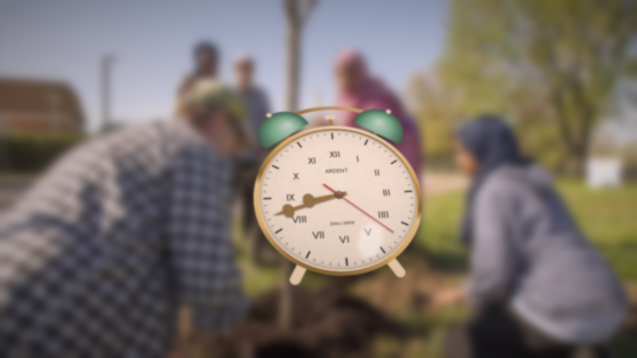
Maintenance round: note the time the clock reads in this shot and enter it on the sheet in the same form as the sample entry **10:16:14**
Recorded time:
**8:42:22**
